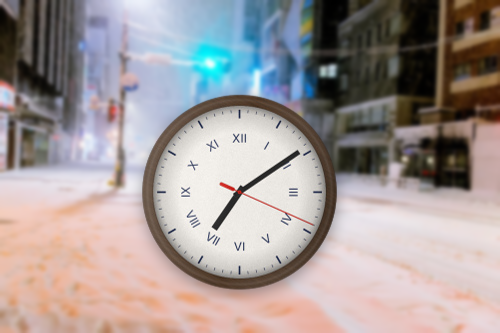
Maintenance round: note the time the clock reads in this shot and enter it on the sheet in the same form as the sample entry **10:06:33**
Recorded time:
**7:09:19**
